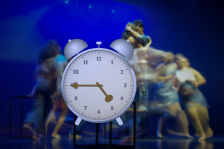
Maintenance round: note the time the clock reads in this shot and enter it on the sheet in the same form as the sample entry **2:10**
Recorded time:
**4:45**
